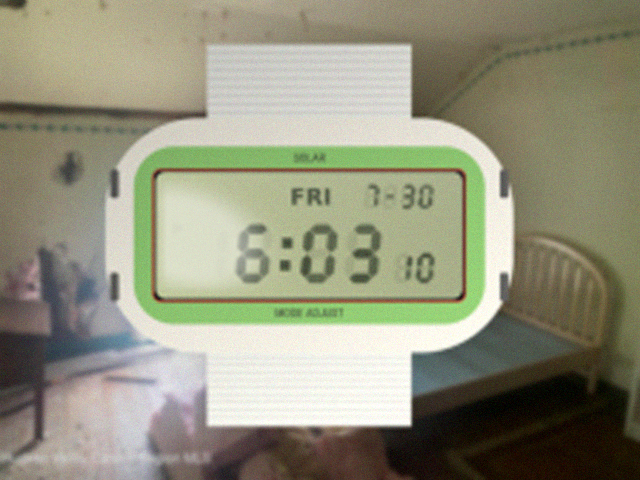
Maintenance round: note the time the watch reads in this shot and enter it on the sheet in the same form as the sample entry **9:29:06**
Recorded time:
**6:03:10**
